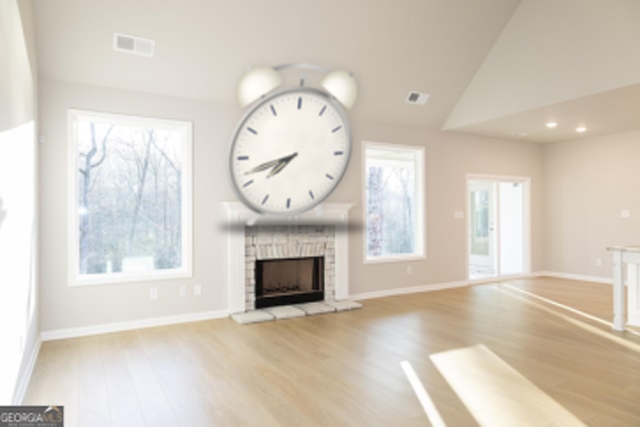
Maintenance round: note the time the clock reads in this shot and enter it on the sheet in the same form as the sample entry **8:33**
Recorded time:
**7:42**
